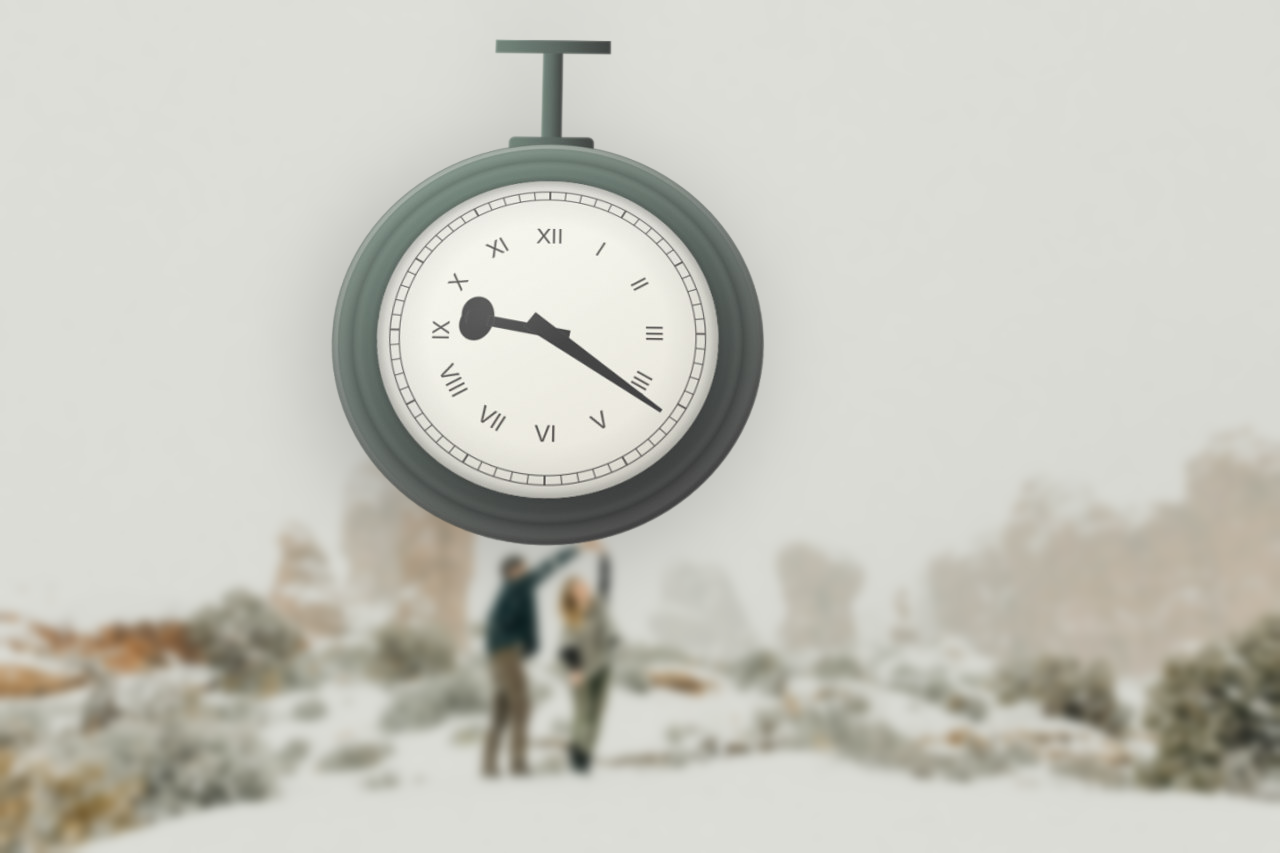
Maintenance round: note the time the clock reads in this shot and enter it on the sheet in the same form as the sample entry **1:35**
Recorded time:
**9:21**
